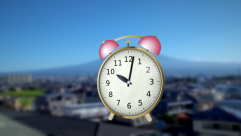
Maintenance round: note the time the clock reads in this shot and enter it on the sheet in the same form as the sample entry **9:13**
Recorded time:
**10:02**
